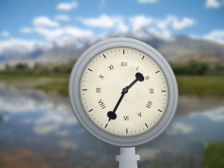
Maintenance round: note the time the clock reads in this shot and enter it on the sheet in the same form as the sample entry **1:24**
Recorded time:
**1:35**
